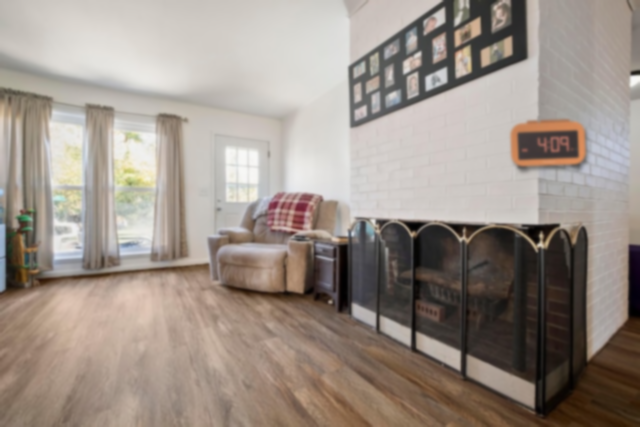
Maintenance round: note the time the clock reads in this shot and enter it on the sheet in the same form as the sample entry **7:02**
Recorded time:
**4:09**
